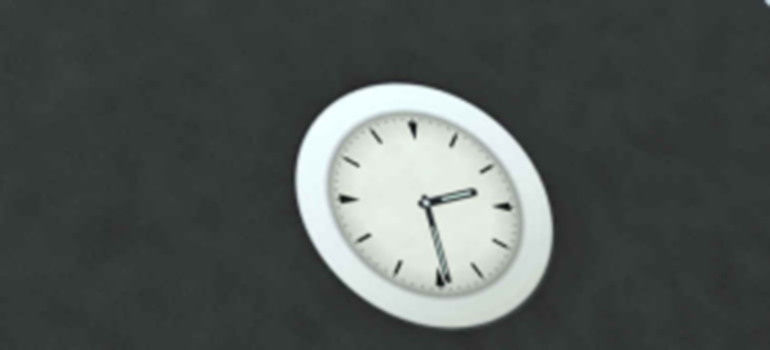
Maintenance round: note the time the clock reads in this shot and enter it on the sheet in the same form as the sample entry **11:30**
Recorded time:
**2:29**
